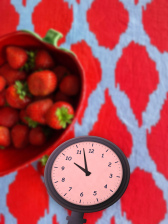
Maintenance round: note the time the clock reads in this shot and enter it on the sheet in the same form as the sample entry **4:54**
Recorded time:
**9:57**
